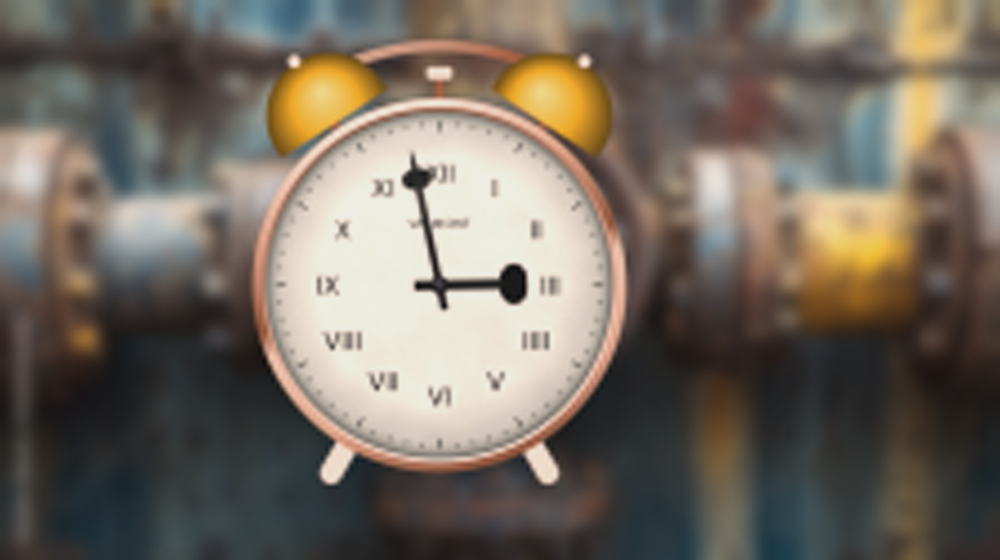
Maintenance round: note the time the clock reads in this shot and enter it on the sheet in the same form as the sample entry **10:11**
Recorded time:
**2:58**
